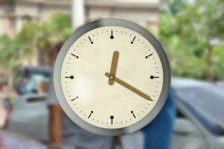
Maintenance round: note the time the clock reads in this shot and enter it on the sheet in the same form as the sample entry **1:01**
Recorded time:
**12:20**
